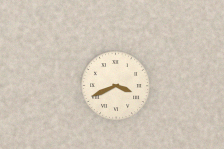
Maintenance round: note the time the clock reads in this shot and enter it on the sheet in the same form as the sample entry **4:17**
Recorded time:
**3:41**
